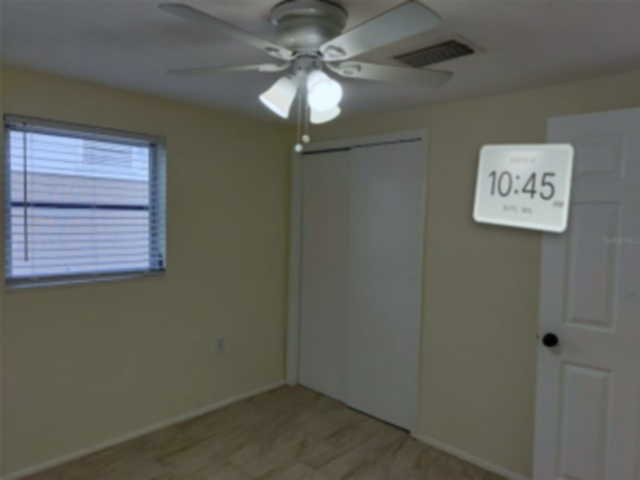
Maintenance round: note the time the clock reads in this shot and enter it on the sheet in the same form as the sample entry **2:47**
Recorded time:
**10:45**
